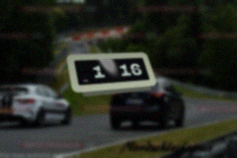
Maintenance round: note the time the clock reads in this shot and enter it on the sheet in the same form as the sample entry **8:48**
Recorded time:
**1:16**
